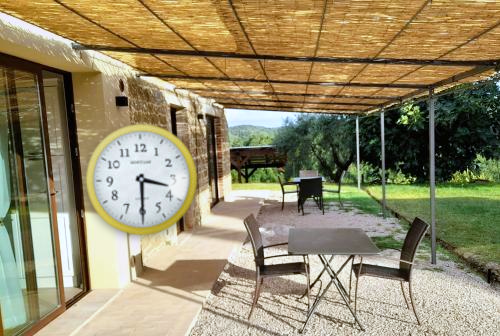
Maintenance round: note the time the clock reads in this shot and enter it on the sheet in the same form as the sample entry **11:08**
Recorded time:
**3:30**
